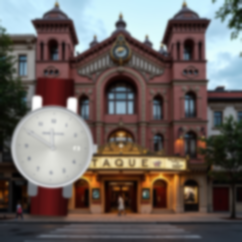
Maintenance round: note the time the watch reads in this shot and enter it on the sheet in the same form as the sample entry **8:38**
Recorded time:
**11:50**
